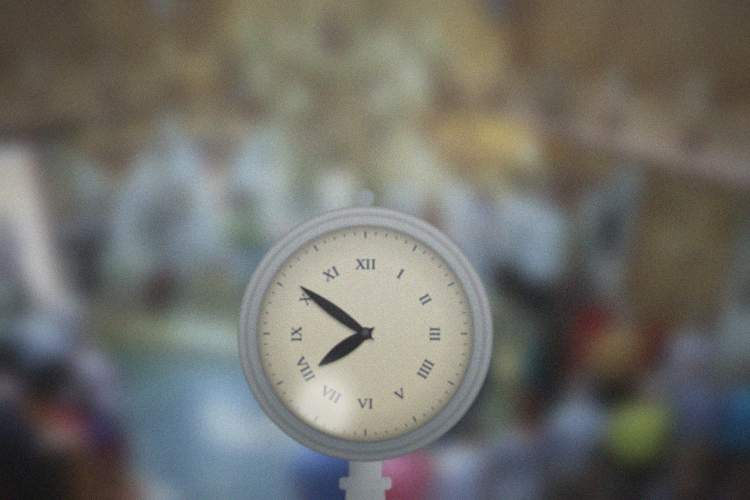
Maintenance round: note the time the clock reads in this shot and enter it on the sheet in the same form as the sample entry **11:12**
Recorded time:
**7:51**
